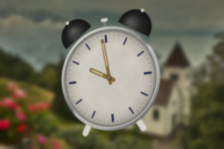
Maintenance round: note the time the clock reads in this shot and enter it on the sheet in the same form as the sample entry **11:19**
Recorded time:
**9:59**
